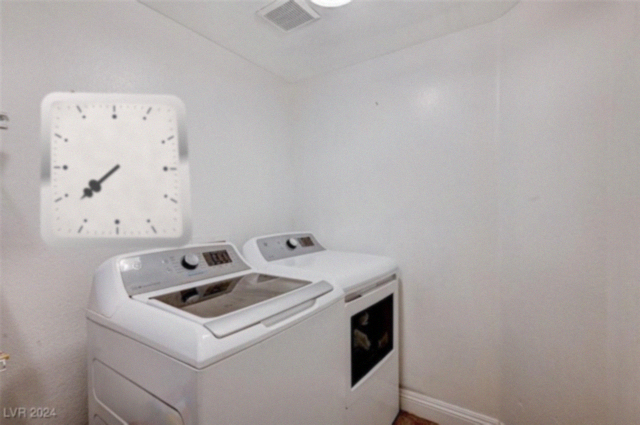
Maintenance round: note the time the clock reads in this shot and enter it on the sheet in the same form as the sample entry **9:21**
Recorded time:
**7:38**
